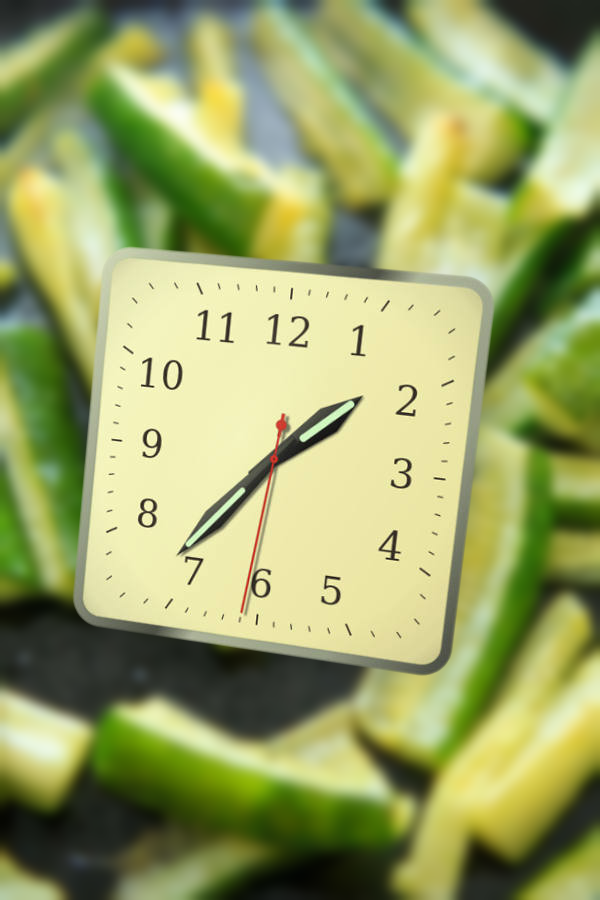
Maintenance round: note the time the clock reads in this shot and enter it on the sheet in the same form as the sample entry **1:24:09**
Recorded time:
**1:36:31**
